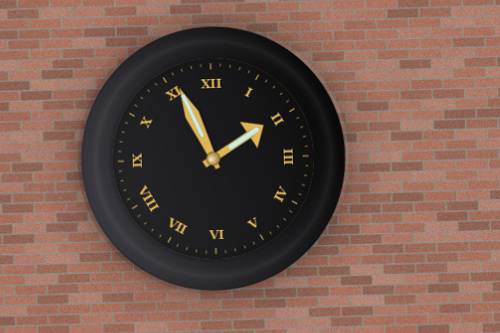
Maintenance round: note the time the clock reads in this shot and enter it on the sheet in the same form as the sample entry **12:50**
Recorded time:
**1:56**
